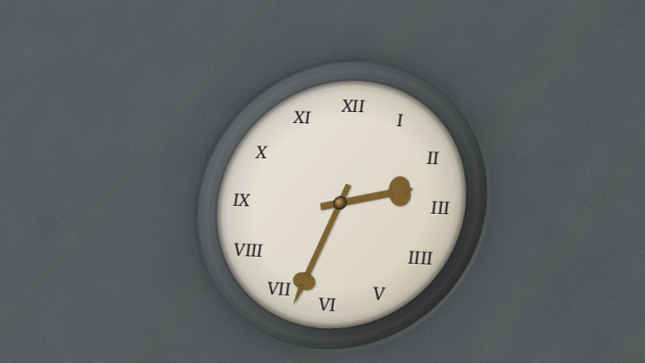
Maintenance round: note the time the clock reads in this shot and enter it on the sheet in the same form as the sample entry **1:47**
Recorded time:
**2:33**
